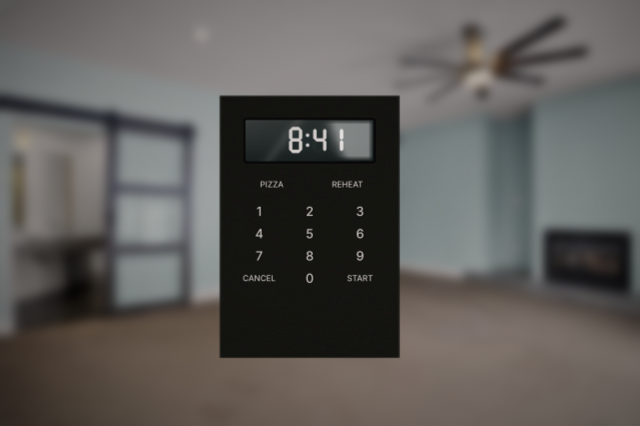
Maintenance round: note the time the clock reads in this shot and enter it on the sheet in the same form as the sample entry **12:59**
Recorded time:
**8:41**
